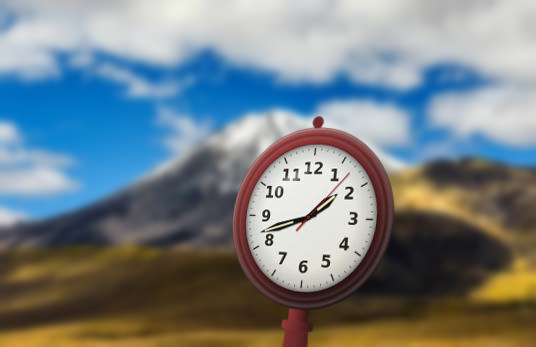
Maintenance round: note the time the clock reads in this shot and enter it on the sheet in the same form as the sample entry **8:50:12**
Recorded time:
**1:42:07**
